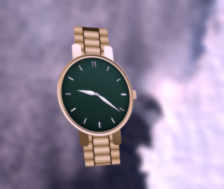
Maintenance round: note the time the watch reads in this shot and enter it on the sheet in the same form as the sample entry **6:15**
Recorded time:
**9:21**
